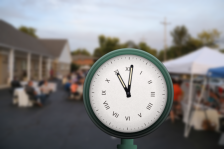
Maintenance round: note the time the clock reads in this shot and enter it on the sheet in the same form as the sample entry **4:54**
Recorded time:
**11:01**
